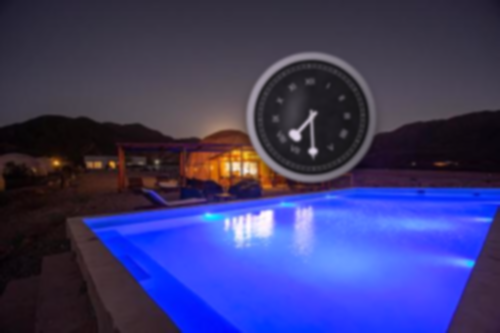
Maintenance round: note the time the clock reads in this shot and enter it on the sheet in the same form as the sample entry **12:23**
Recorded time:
**7:30**
